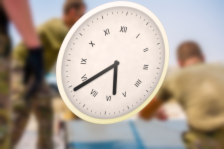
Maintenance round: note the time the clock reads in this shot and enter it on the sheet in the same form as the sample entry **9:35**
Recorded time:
**5:39**
